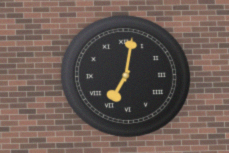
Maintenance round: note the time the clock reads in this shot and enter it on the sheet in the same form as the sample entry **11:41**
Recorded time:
**7:02**
